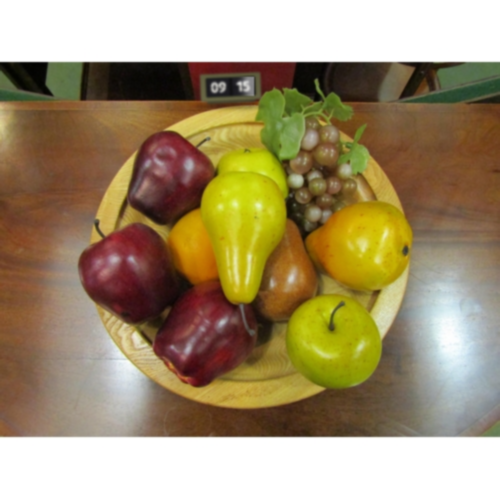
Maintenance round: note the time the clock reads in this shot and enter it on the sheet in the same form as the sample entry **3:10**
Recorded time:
**9:15**
